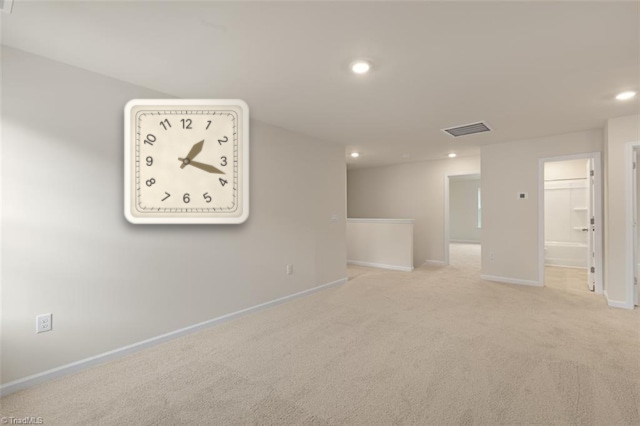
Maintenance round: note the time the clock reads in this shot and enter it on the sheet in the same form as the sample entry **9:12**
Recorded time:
**1:18**
